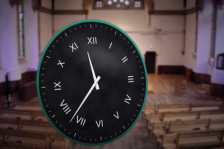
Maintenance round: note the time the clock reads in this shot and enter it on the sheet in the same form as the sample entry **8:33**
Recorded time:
**11:37**
